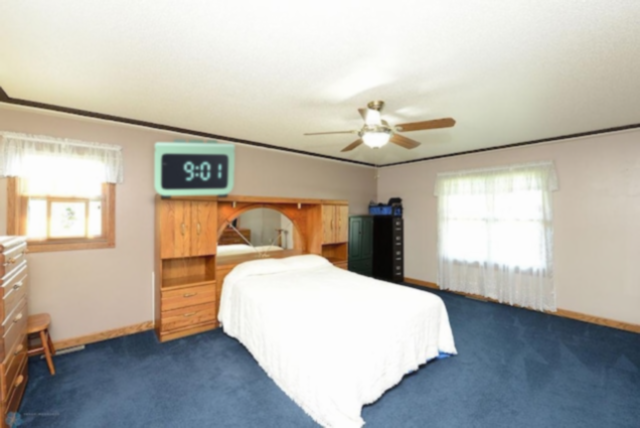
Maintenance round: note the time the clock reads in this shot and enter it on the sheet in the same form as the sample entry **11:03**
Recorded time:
**9:01**
